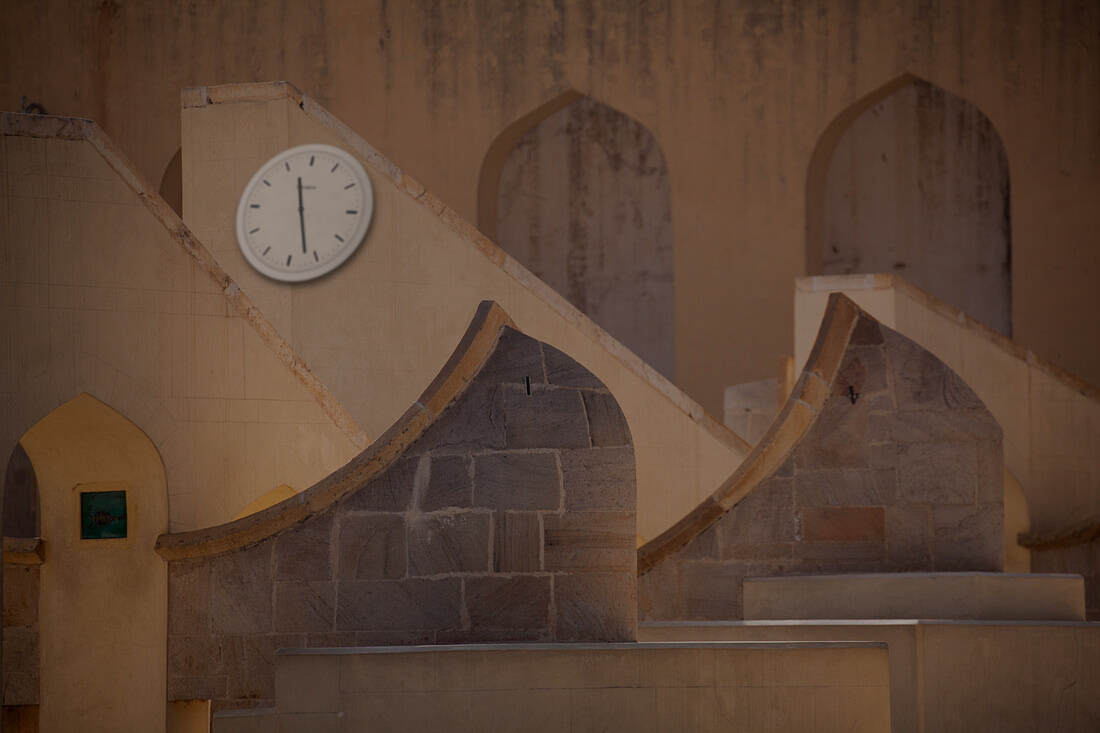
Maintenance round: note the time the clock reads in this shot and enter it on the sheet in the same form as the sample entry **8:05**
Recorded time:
**11:27**
